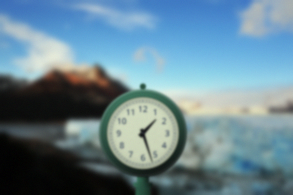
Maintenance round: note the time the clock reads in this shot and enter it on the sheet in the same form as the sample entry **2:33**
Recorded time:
**1:27**
